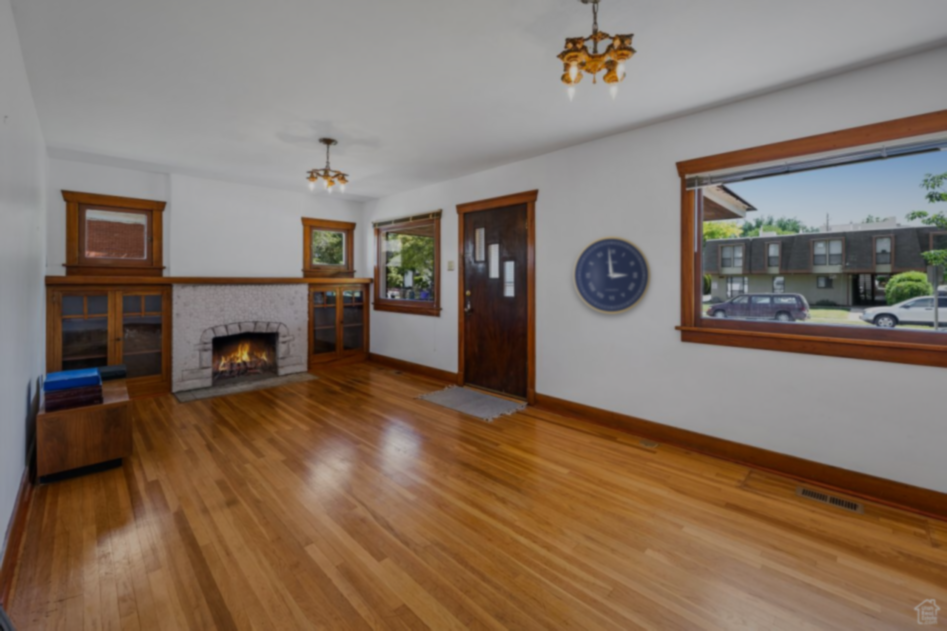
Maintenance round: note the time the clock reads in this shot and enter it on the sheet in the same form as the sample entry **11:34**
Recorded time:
**2:59**
